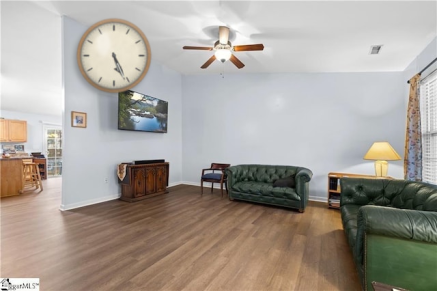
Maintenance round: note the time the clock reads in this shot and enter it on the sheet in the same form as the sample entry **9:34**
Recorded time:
**5:26**
